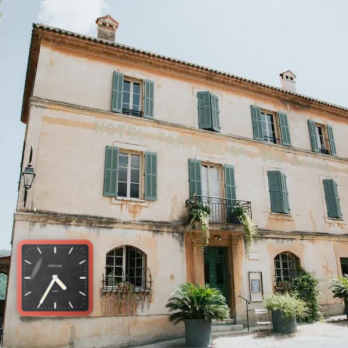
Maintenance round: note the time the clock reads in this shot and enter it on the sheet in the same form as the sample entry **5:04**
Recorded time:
**4:35**
